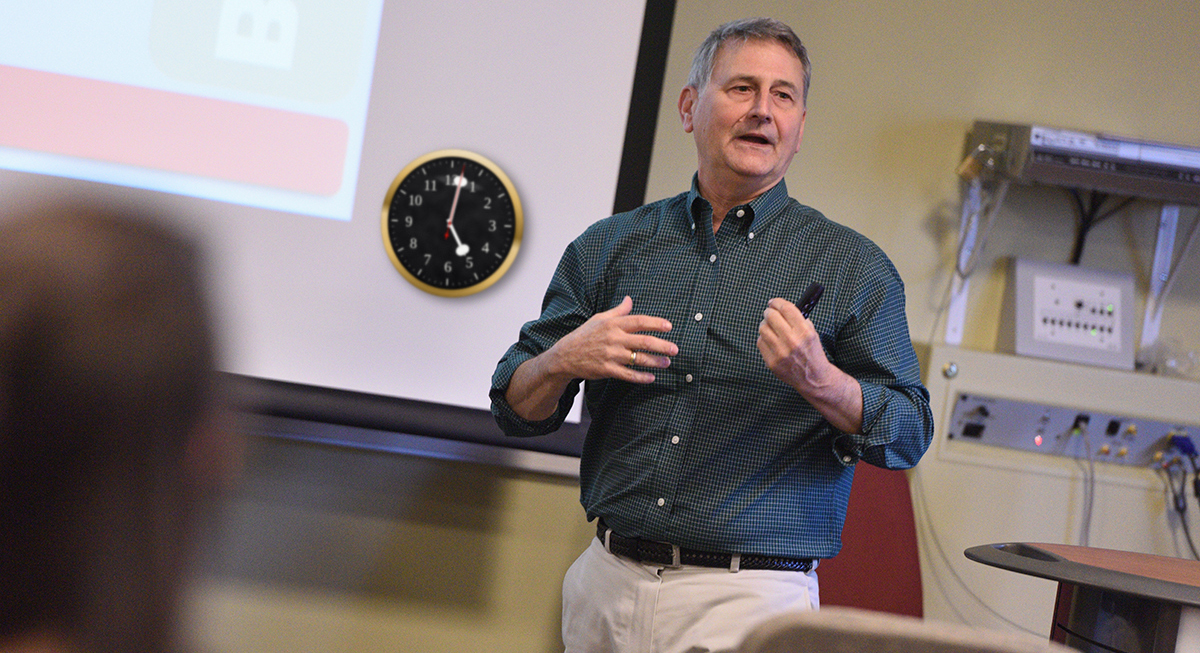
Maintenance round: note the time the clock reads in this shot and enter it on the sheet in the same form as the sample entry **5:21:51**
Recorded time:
**5:02:02**
